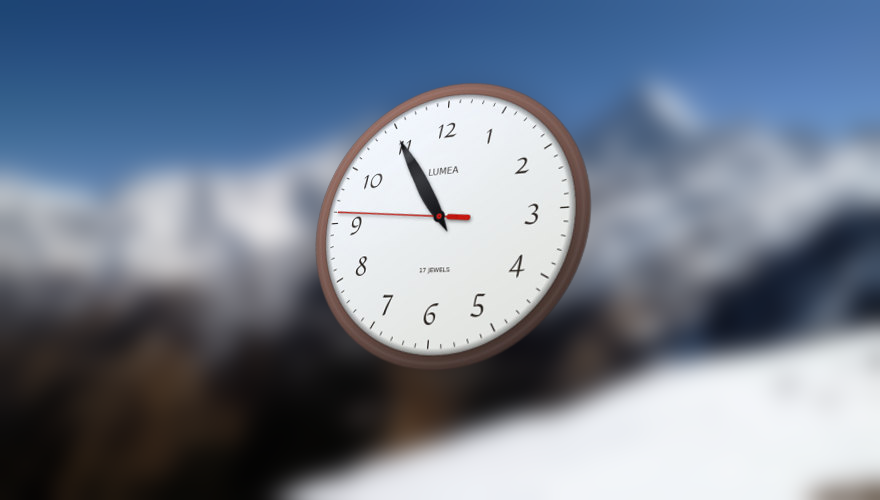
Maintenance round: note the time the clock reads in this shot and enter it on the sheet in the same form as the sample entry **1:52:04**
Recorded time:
**10:54:46**
